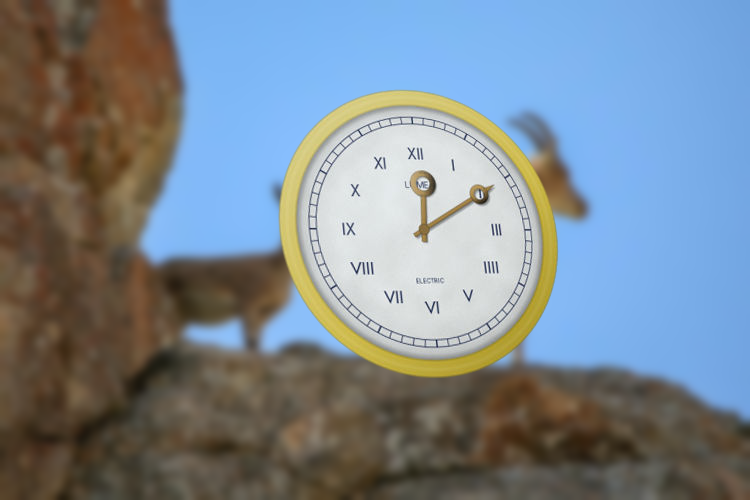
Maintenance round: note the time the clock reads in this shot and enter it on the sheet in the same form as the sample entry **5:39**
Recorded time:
**12:10**
